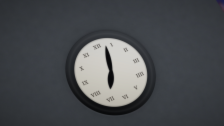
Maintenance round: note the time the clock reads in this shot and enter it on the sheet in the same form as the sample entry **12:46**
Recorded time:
**7:03**
